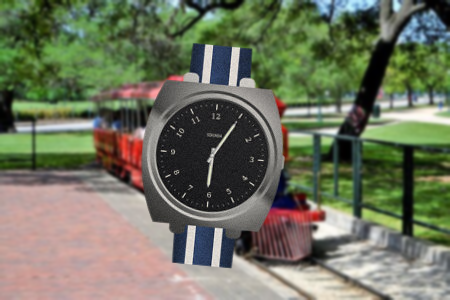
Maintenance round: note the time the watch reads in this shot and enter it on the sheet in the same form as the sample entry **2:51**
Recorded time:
**6:05**
